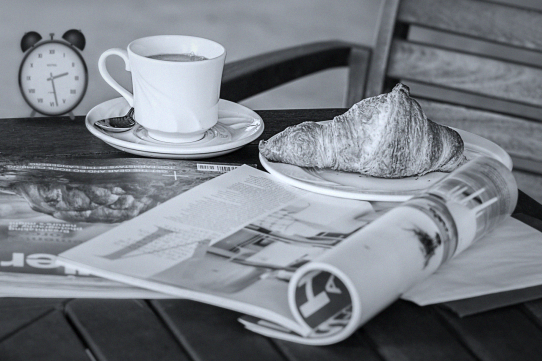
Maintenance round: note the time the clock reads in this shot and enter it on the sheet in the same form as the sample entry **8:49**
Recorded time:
**2:28**
